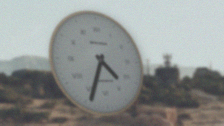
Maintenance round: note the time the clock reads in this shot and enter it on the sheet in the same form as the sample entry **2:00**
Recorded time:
**4:34**
